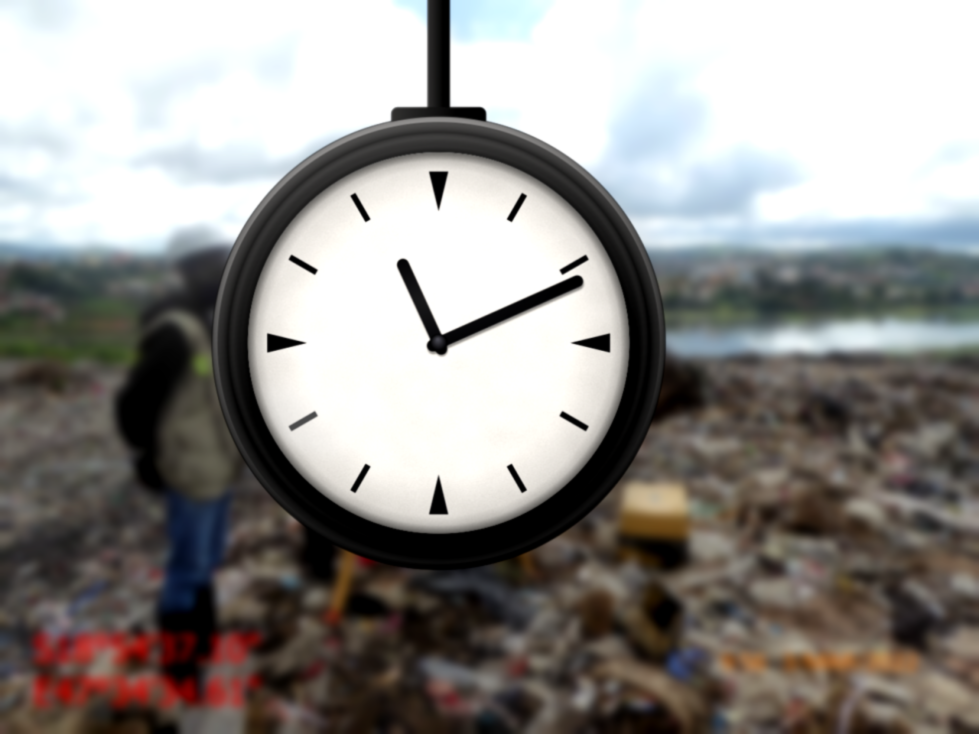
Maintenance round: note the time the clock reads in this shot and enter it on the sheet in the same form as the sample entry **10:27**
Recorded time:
**11:11**
